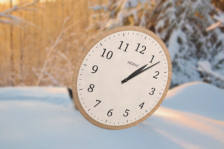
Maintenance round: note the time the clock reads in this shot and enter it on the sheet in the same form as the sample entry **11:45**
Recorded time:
**1:07**
